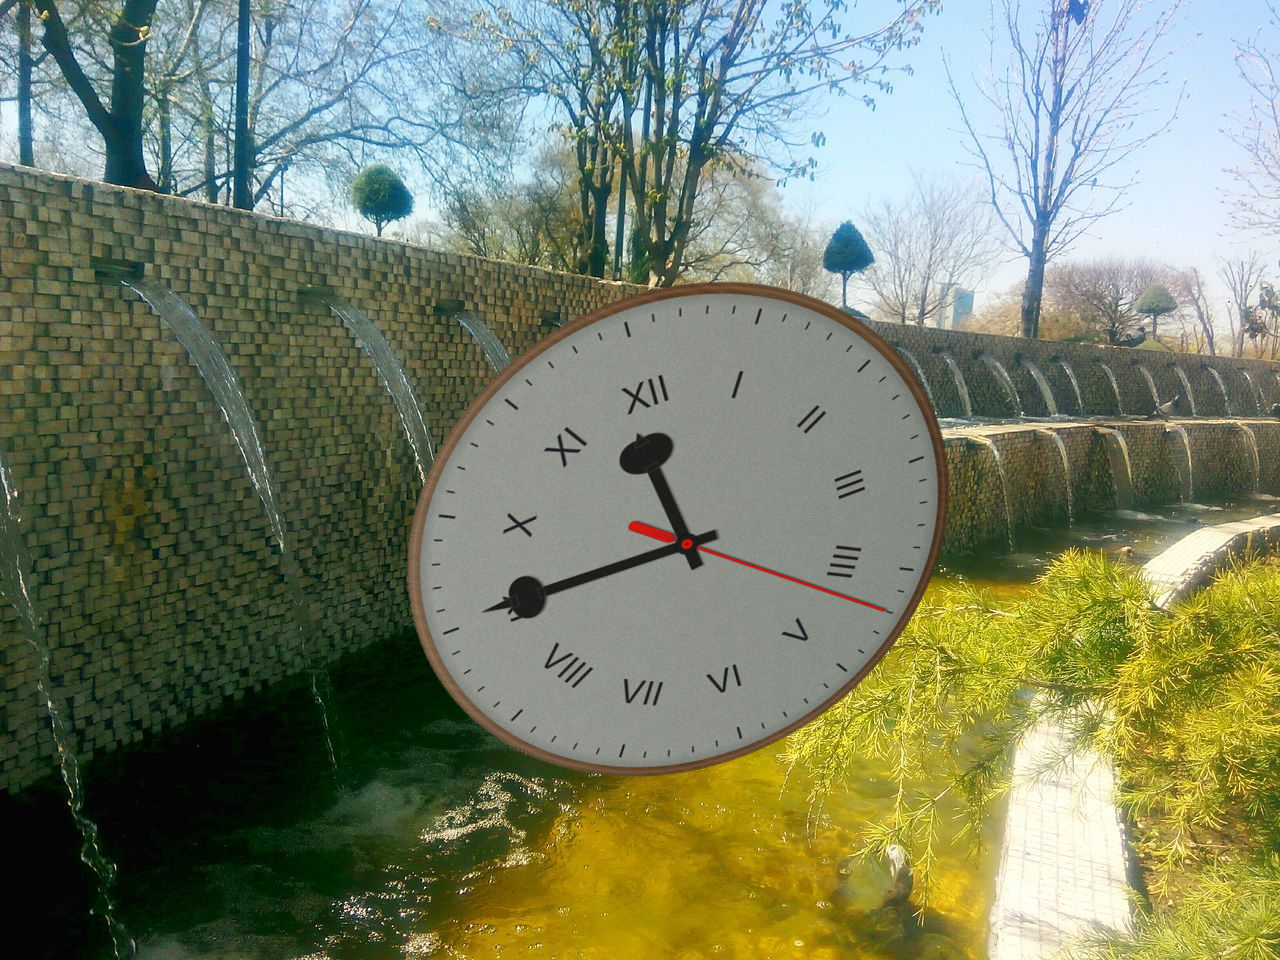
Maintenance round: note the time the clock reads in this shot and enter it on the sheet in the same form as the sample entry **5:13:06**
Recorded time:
**11:45:22**
